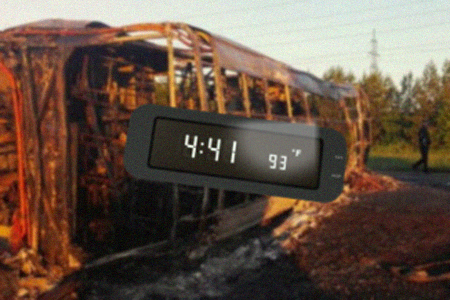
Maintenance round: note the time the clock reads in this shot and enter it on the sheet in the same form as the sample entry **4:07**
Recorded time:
**4:41**
